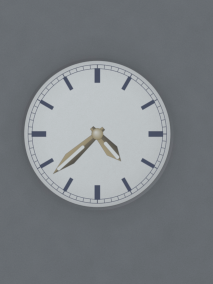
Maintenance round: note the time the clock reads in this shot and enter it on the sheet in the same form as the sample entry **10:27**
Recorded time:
**4:38**
